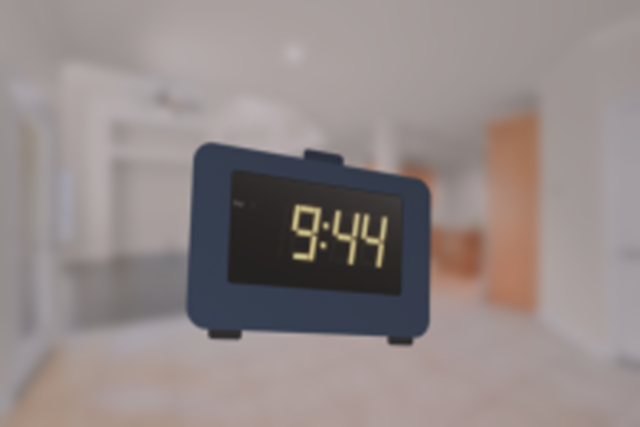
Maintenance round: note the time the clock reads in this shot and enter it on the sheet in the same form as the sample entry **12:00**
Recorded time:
**9:44**
